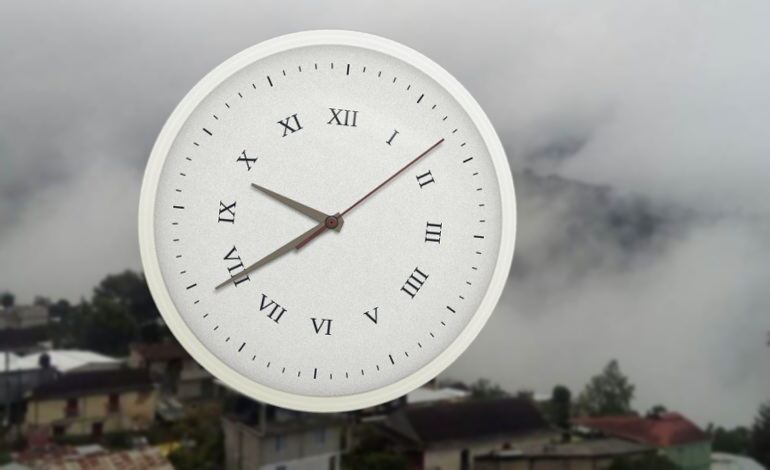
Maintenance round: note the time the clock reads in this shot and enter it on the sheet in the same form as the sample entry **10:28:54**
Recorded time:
**9:39:08**
